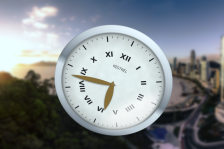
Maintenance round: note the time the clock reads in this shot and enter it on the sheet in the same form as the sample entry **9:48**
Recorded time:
**5:43**
